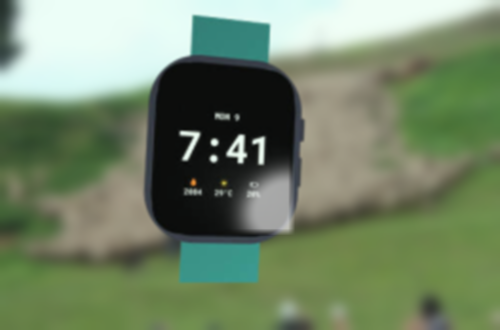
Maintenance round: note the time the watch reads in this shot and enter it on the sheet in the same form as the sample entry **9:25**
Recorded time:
**7:41**
